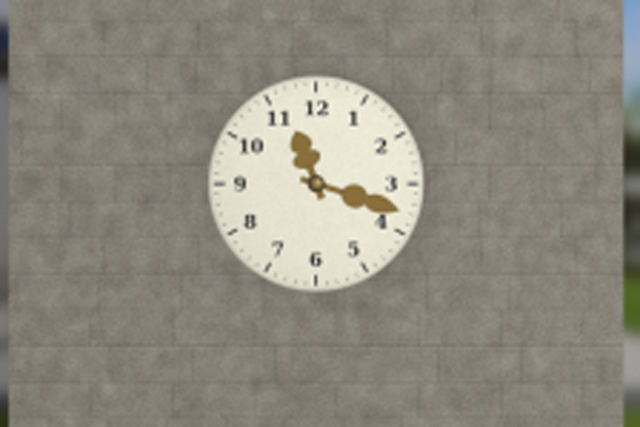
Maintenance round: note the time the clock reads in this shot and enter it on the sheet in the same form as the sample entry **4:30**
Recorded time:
**11:18**
